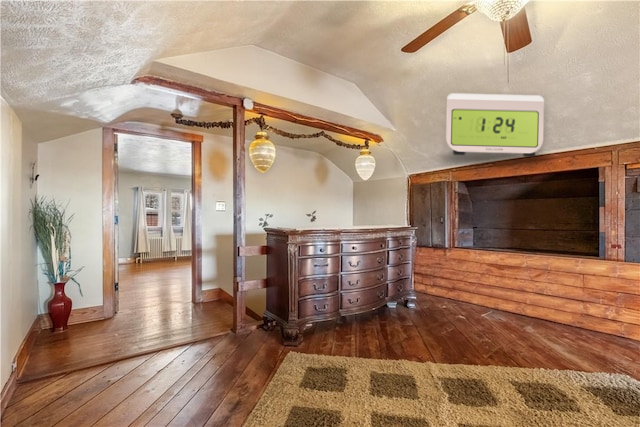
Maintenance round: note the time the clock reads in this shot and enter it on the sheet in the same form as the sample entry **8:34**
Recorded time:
**1:24**
